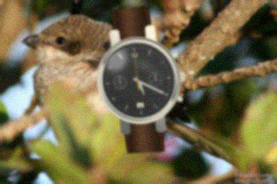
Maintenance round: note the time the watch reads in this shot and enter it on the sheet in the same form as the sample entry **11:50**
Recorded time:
**5:20**
